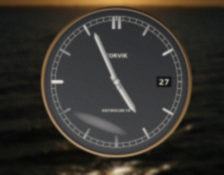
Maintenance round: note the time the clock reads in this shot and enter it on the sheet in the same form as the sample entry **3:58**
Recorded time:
**4:56**
